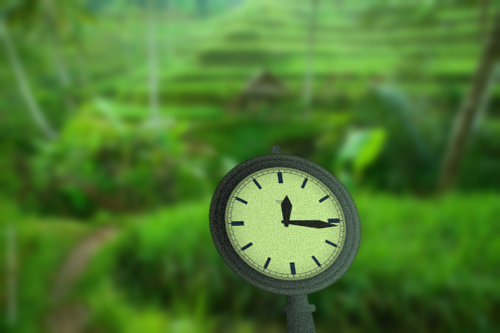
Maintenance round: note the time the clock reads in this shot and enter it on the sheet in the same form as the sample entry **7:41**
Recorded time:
**12:16**
